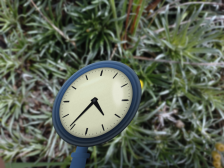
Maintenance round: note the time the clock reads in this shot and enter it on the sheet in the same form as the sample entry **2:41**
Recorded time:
**4:36**
